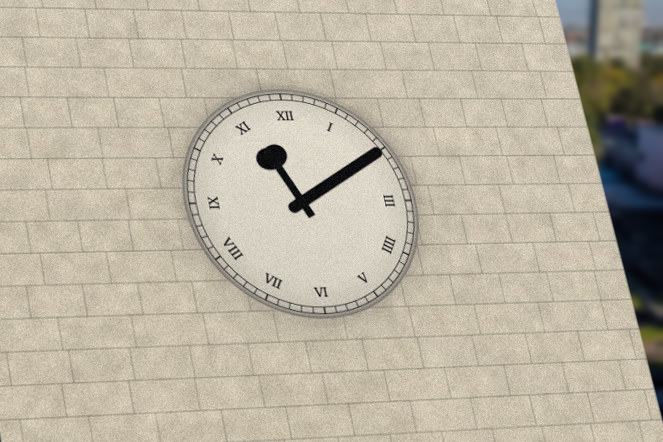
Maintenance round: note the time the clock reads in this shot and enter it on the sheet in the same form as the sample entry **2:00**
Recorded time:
**11:10**
